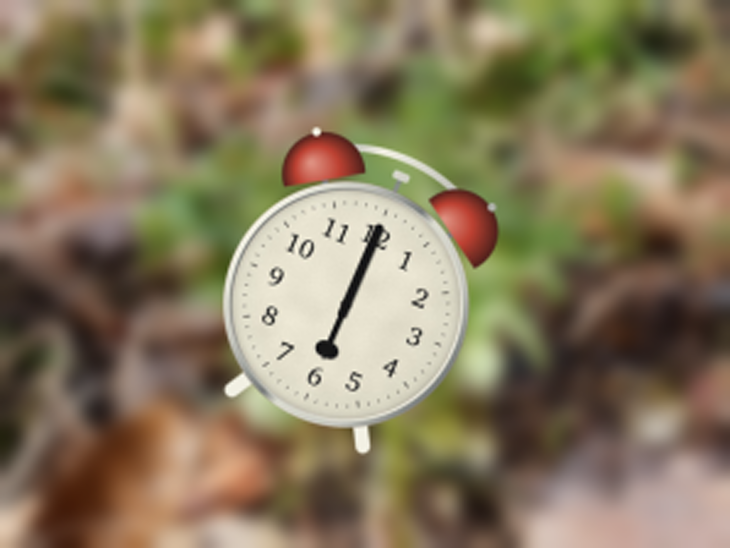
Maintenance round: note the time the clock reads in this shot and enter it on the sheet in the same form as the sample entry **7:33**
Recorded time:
**6:00**
